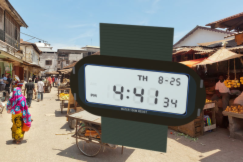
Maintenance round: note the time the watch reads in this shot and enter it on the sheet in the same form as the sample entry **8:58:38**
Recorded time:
**4:41:34**
